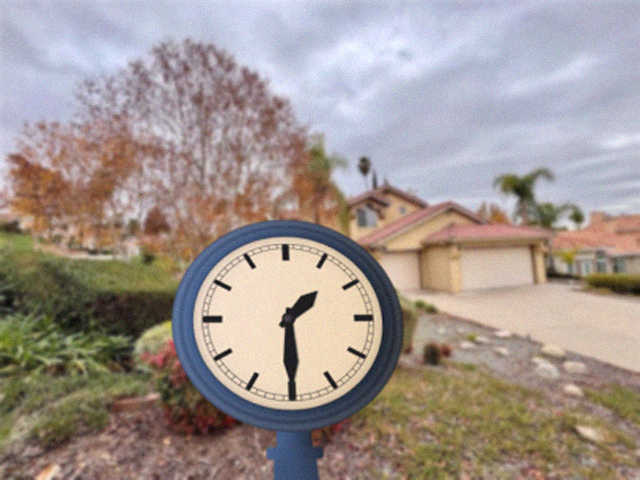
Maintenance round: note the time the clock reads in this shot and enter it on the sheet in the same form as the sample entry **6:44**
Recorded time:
**1:30**
